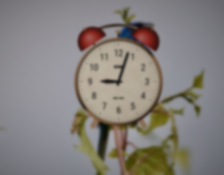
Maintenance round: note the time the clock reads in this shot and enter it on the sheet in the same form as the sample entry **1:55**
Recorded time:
**9:03**
